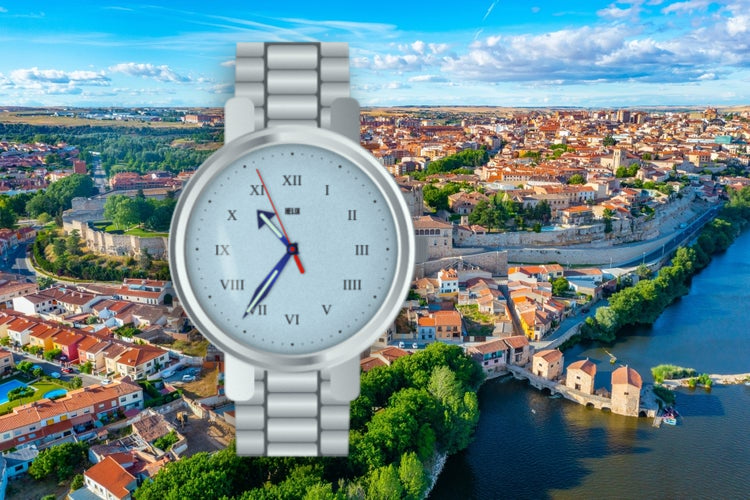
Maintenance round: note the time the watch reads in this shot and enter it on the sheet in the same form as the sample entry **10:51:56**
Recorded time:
**10:35:56**
